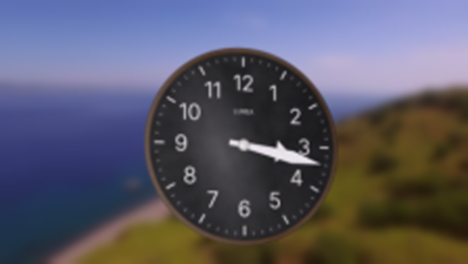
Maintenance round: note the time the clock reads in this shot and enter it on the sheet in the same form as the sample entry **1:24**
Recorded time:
**3:17**
